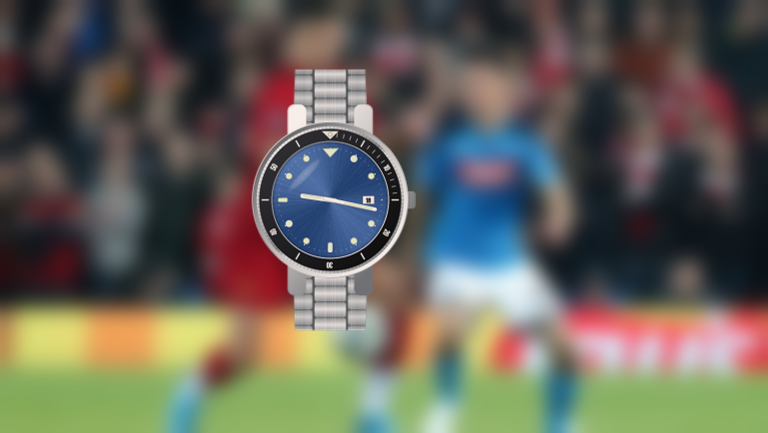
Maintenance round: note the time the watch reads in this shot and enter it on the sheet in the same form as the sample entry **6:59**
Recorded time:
**9:17**
